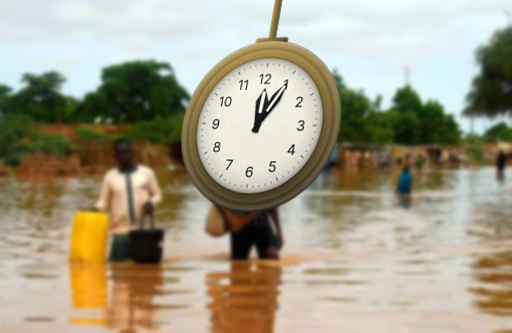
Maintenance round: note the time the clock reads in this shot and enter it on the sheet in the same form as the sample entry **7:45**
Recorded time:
**12:05**
